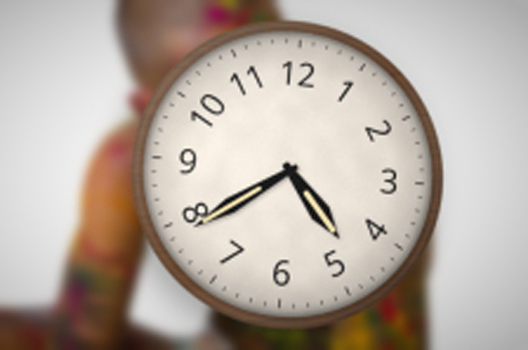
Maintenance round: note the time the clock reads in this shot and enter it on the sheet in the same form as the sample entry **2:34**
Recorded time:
**4:39**
